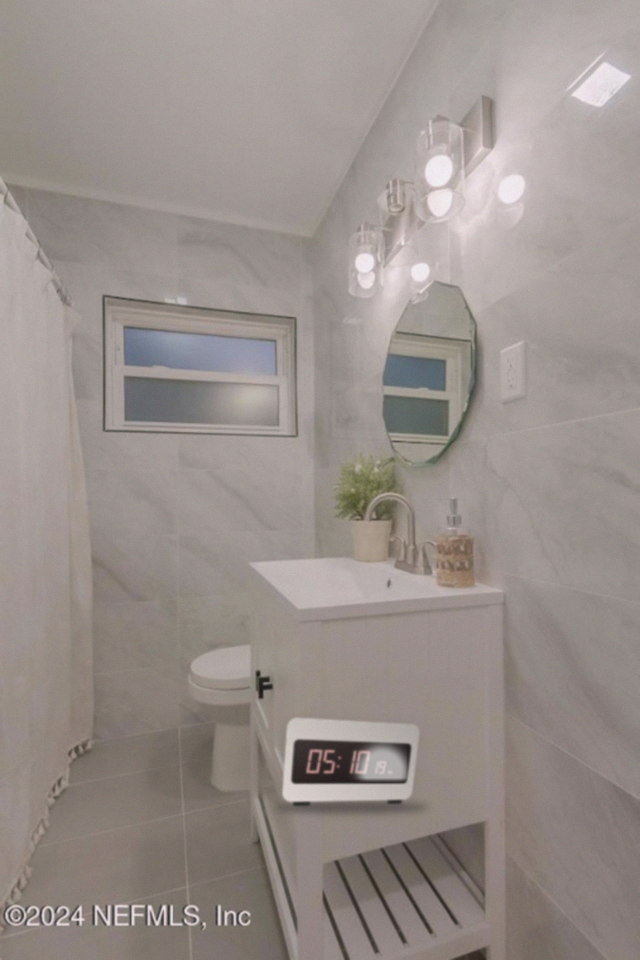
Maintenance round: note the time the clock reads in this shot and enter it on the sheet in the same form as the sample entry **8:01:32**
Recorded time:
**5:10:19**
